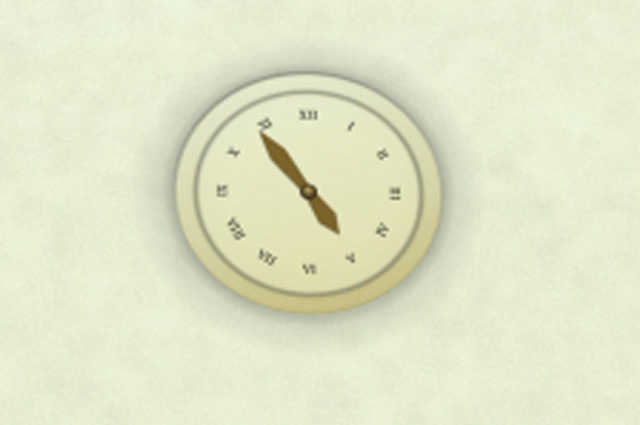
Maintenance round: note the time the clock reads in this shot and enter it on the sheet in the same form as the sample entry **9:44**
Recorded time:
**4:54**
